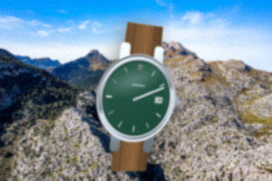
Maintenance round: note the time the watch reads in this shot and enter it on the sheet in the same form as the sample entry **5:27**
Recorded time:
**2:11**
